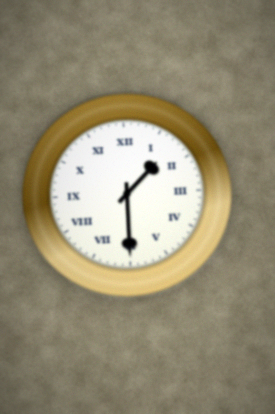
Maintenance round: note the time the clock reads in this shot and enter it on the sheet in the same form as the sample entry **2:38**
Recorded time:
**1:30**
